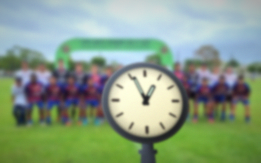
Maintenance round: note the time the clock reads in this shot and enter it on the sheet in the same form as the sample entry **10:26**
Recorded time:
**12:56**
